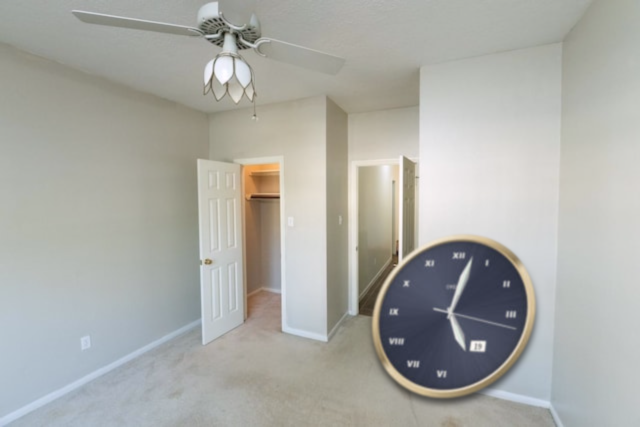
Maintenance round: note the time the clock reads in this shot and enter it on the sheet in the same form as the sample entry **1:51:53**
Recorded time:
**5:02:17**
